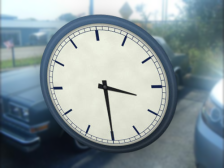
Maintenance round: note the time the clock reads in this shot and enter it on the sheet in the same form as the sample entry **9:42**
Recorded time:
**3:30**
